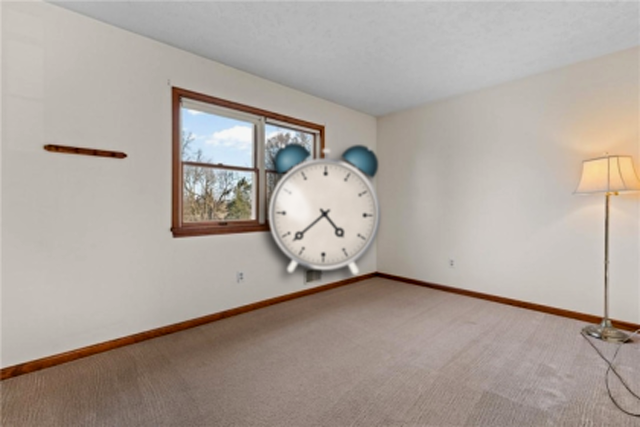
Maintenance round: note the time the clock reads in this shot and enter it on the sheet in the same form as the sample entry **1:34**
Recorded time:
**4:38**
